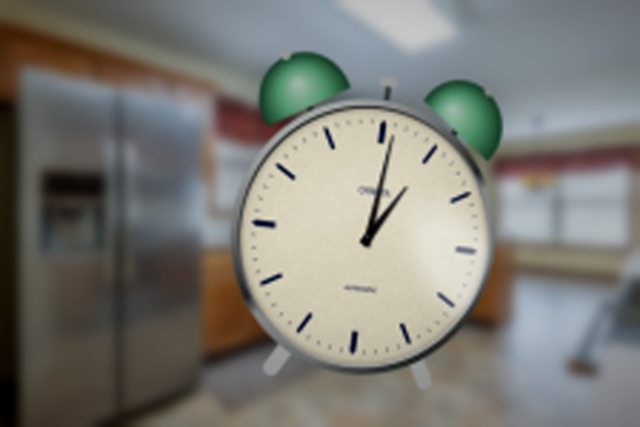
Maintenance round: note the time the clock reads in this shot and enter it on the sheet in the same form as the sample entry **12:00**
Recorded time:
**1:01**
